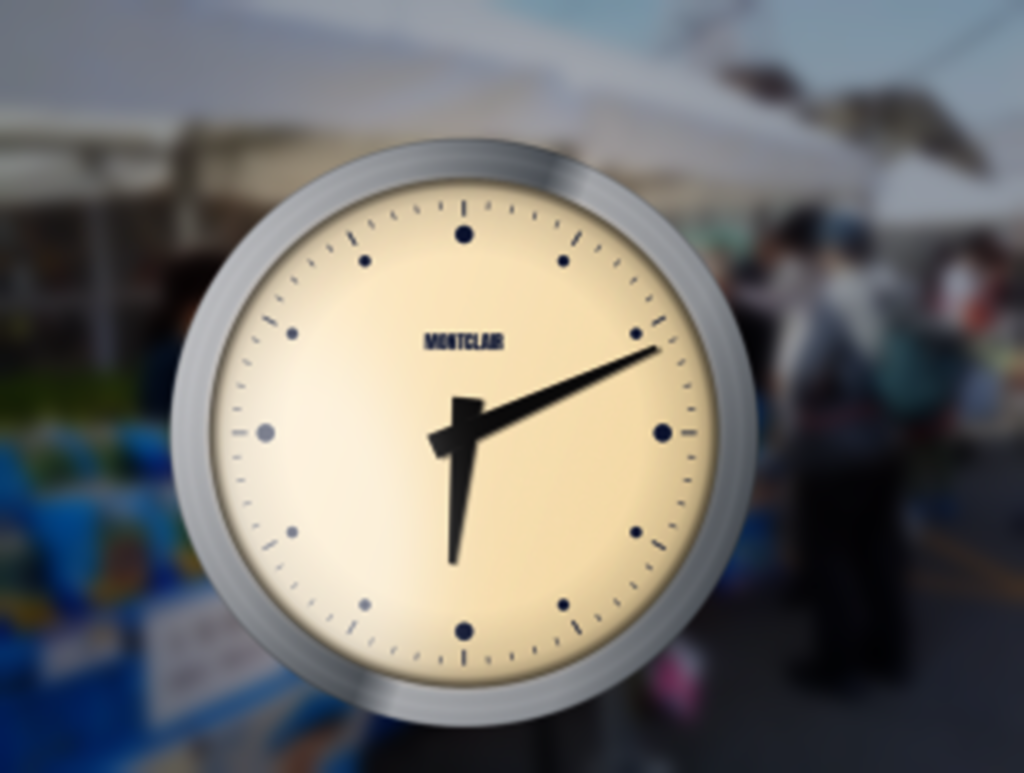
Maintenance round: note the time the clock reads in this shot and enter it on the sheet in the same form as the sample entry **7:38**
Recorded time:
**6:11**
